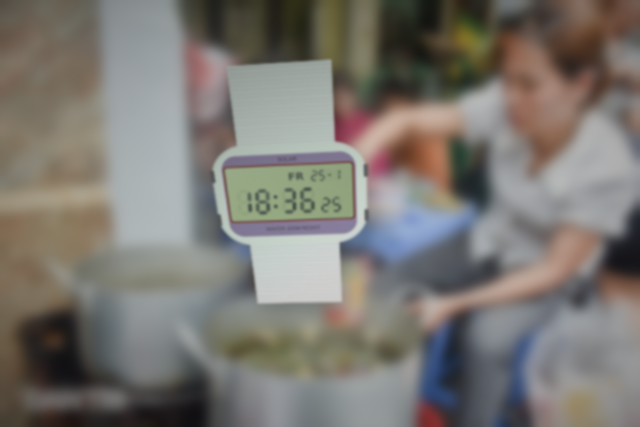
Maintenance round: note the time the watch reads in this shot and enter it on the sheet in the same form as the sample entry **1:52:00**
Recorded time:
**18:36:25**
